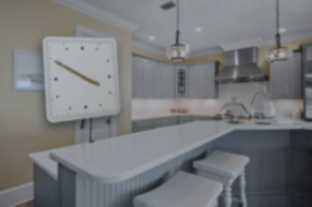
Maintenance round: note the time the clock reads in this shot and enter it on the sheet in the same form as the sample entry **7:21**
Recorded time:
**3:50**
